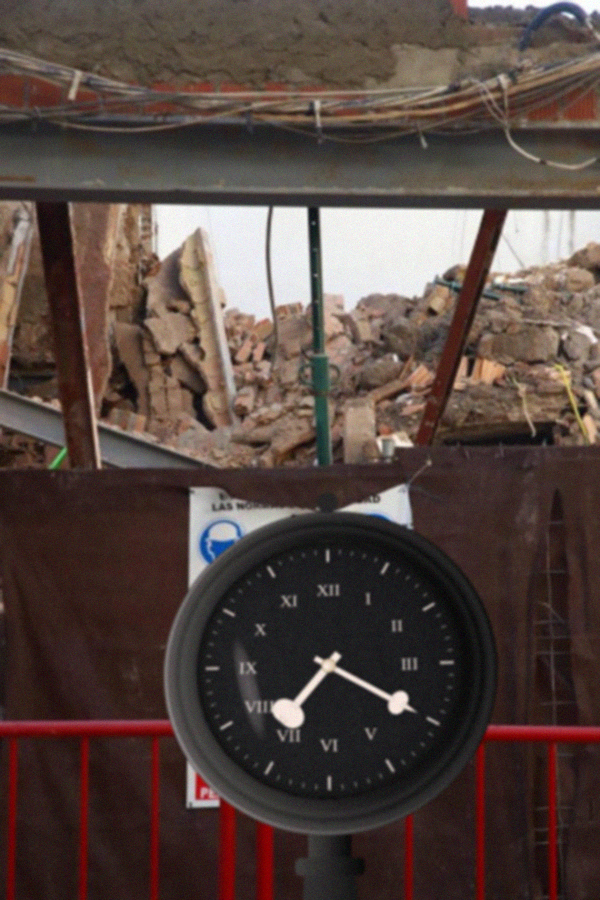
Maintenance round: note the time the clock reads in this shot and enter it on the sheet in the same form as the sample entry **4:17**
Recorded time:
**7:20**
